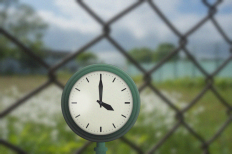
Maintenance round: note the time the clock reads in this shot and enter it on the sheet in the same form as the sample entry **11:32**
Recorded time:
**4:00**
